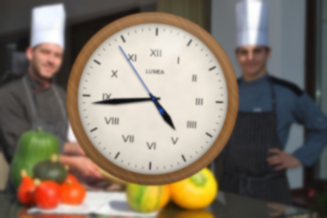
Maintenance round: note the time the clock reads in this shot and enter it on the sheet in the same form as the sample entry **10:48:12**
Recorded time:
**4:43:54**
